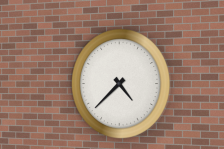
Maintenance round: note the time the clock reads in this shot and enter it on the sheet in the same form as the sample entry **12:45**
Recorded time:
**4:38**
